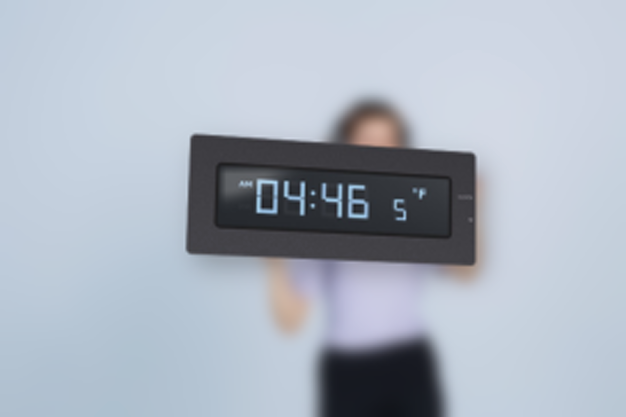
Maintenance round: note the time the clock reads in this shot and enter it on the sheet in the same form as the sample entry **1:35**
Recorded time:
**4:46**
